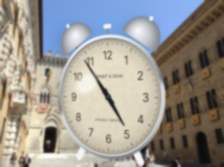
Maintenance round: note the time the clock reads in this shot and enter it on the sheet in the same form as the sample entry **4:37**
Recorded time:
**4:54**
